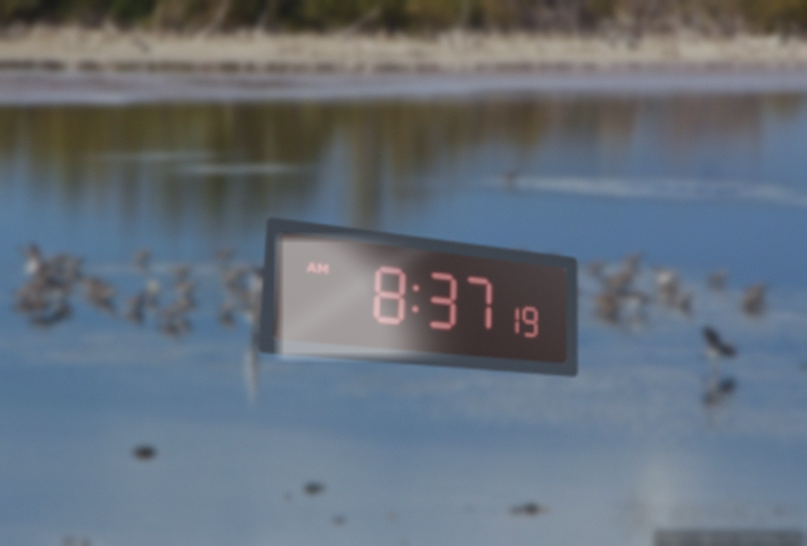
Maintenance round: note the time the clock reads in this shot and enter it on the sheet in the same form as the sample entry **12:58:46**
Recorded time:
**8:37:19**
